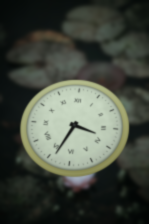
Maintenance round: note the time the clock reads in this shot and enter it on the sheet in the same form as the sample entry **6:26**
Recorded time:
**3:34**
